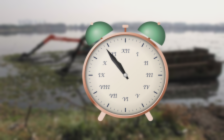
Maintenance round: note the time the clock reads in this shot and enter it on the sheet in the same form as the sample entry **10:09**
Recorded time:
**10:54**
